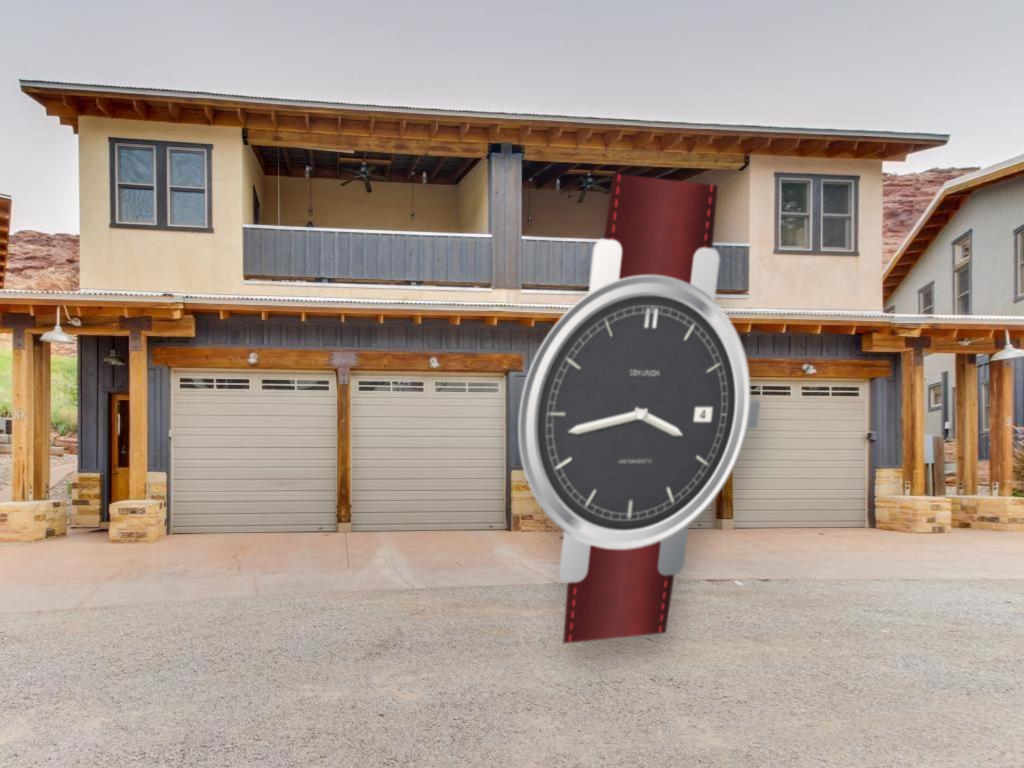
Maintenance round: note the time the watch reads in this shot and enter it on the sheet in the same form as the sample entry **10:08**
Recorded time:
**3:43**
